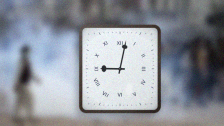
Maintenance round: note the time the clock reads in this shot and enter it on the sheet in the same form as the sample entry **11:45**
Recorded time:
**9:02**
